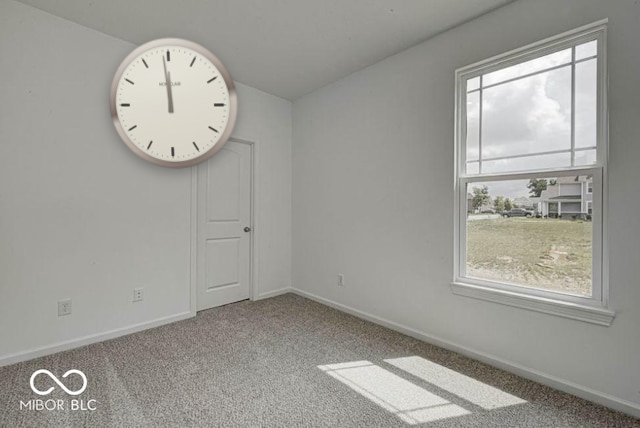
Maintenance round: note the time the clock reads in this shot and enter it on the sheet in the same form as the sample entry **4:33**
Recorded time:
**11:59**
